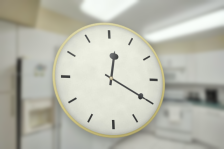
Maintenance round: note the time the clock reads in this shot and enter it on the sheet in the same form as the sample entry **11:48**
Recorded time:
**12:20**
